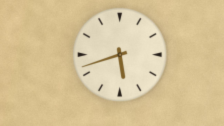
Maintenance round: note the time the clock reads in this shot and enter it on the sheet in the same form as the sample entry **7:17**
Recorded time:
**5:42**
